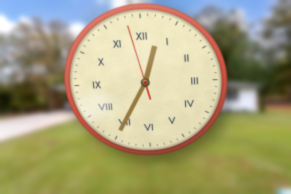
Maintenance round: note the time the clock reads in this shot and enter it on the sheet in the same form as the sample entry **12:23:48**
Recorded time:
**12:34:58**
